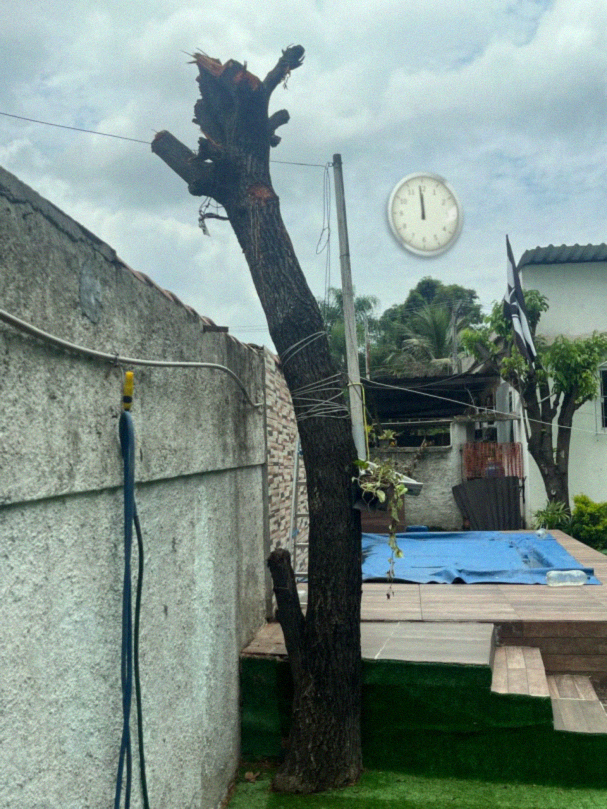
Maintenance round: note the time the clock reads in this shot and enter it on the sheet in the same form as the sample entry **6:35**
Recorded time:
**11:59**
